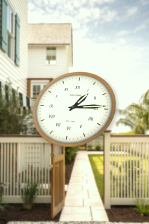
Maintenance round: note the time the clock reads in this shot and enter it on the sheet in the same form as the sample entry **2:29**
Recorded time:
**1:14**
